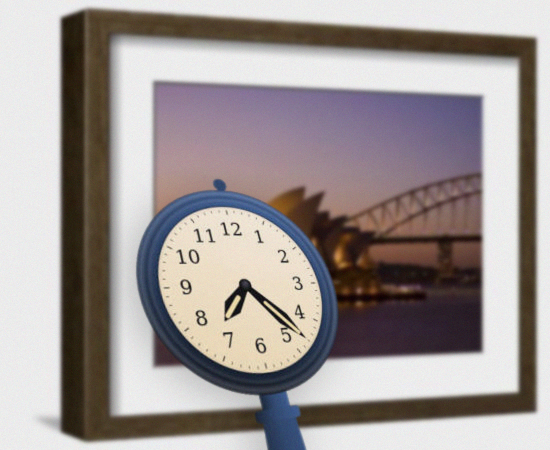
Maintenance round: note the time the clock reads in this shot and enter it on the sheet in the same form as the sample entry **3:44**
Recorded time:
**7:23**
